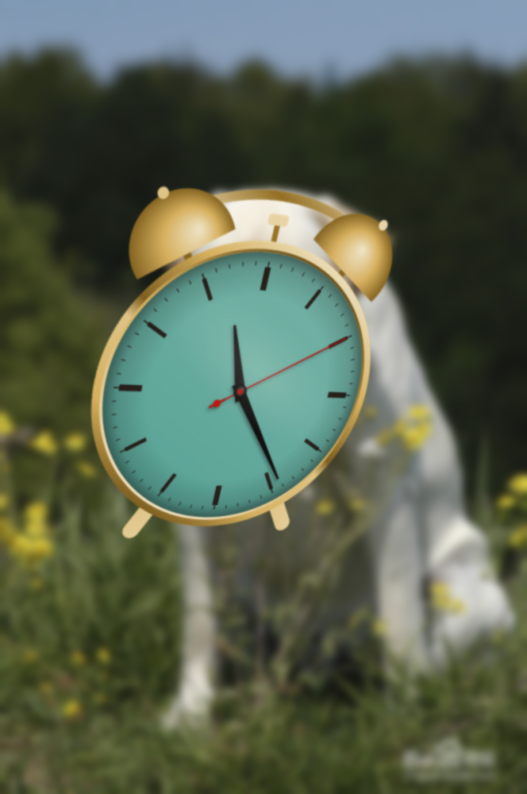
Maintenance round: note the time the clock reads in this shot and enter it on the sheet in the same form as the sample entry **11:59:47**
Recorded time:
**11:24:10**
